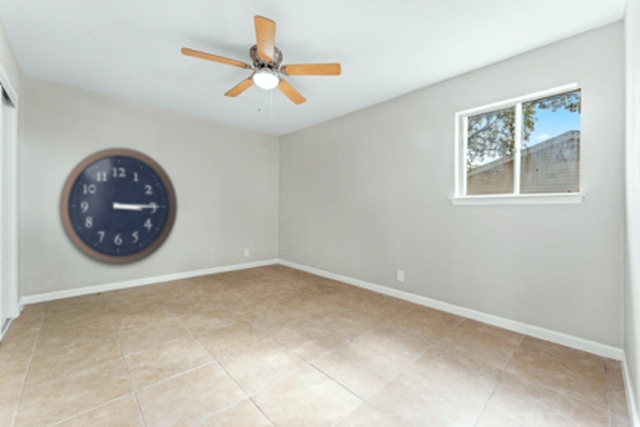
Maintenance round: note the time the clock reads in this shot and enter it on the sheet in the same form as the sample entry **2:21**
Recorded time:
**3:15**
